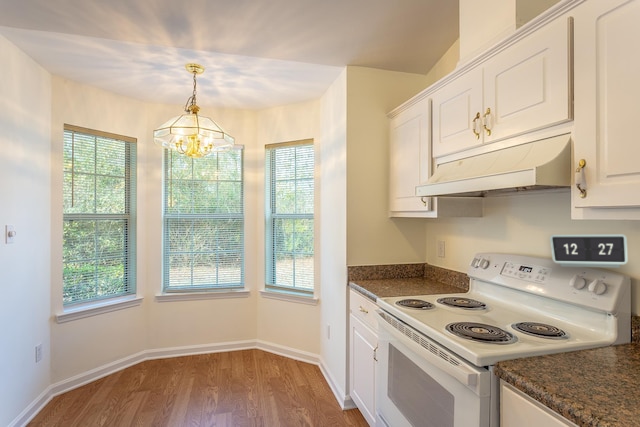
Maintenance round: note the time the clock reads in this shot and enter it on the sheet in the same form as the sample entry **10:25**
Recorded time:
**12:27**
